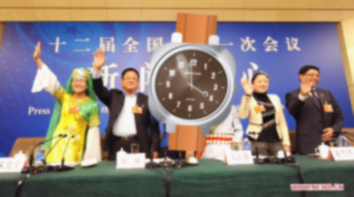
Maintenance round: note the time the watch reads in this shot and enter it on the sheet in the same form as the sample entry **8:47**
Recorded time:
**3:59**
